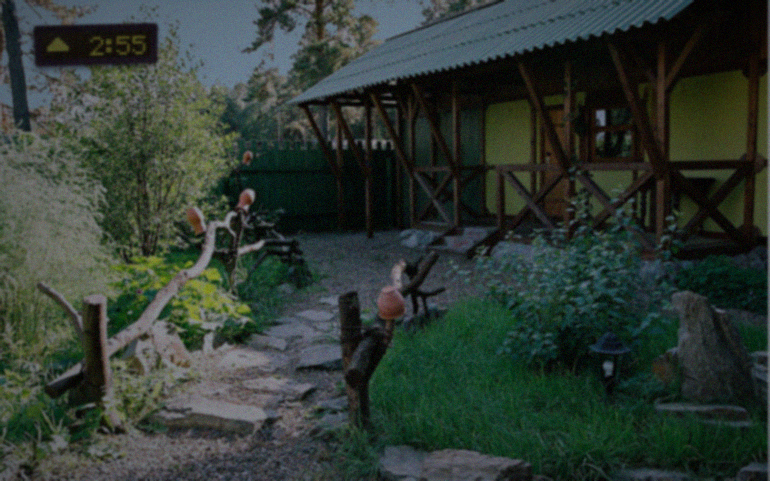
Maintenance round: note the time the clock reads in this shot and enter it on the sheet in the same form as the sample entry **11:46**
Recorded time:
**2:55**
